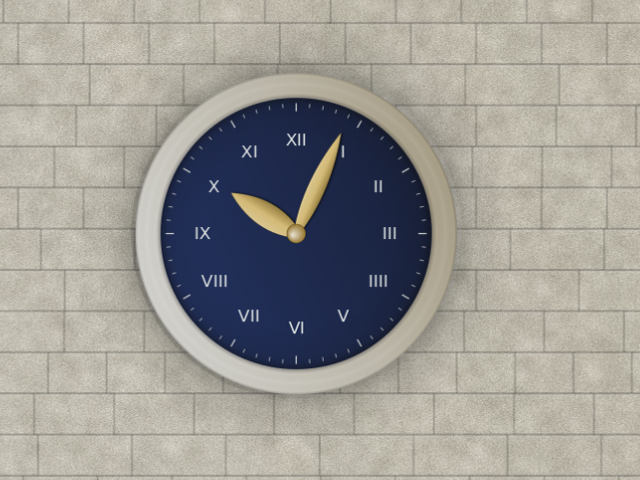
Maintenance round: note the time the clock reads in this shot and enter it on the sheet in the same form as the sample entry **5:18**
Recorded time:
**10:04**
